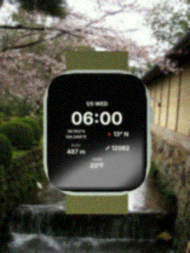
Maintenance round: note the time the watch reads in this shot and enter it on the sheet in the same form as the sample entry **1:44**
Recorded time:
**6:00**
